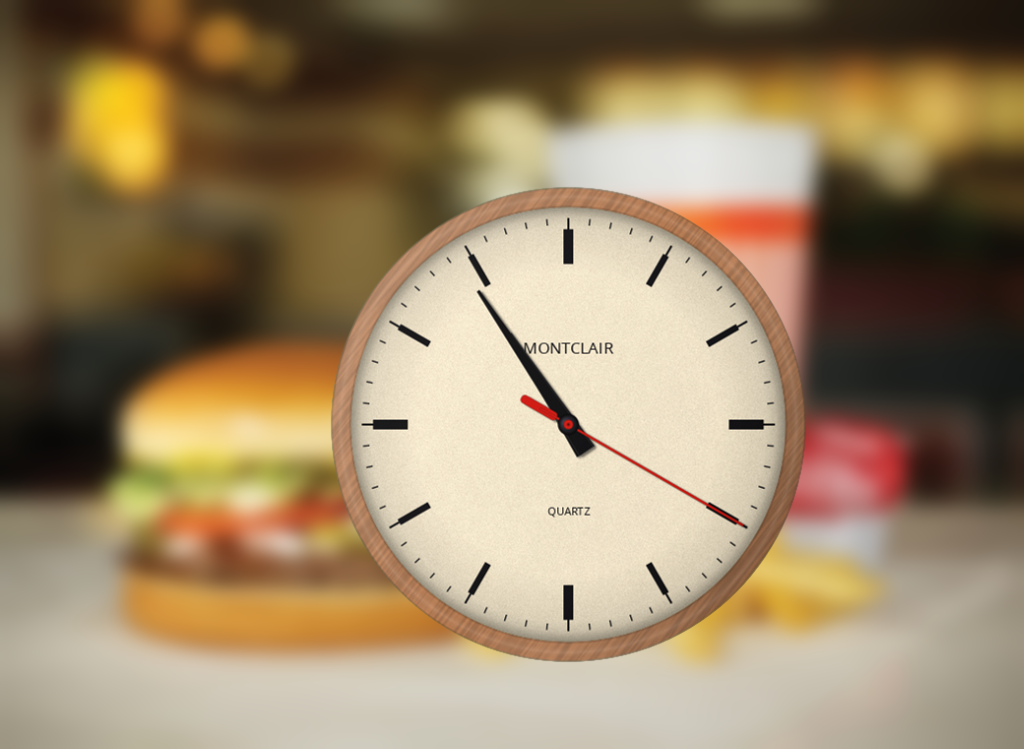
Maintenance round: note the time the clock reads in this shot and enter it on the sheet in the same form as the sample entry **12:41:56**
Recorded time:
**10:54:20**
